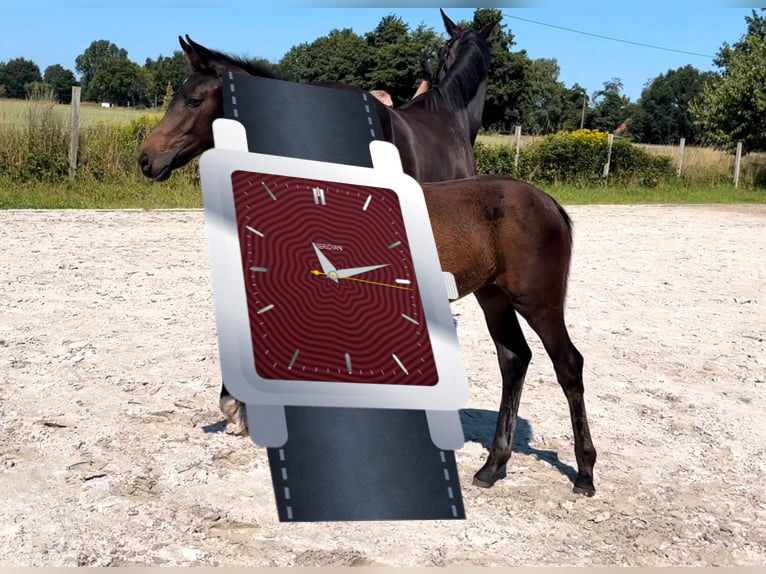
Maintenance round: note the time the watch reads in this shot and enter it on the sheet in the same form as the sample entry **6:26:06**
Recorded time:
**11:12:16**
